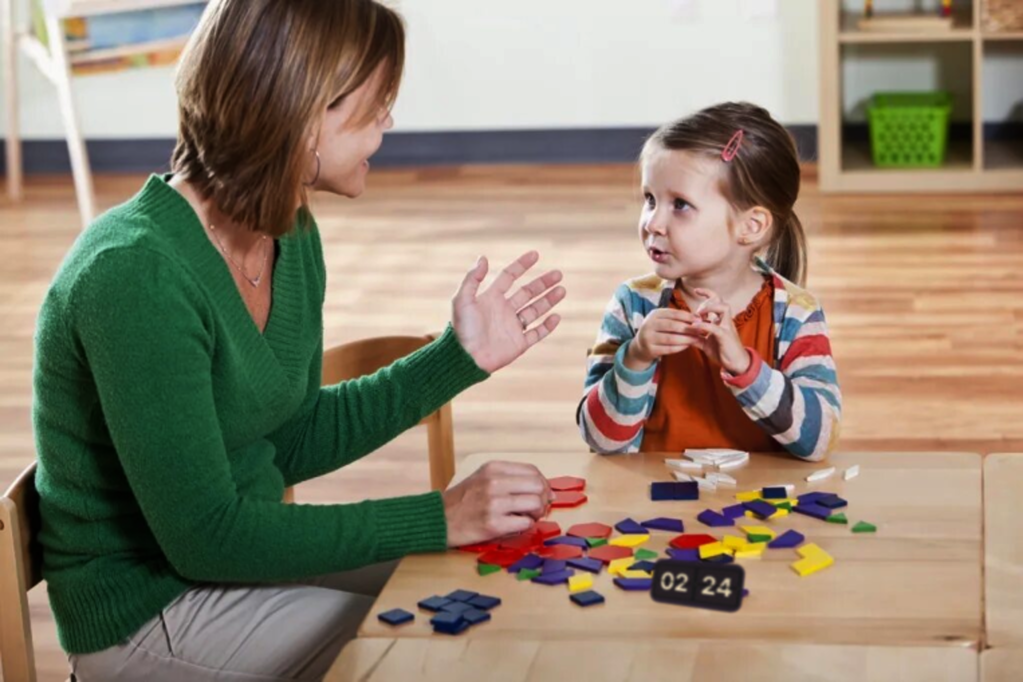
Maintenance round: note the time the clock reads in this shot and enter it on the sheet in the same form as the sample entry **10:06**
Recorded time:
**2:24**
